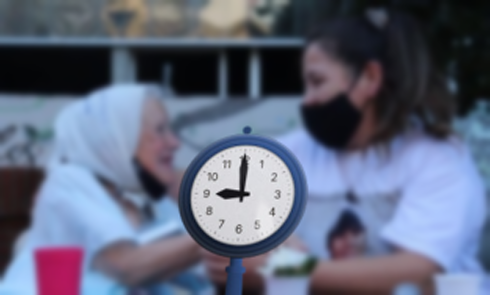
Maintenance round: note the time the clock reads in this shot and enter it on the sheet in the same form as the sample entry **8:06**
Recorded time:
**9:00**
